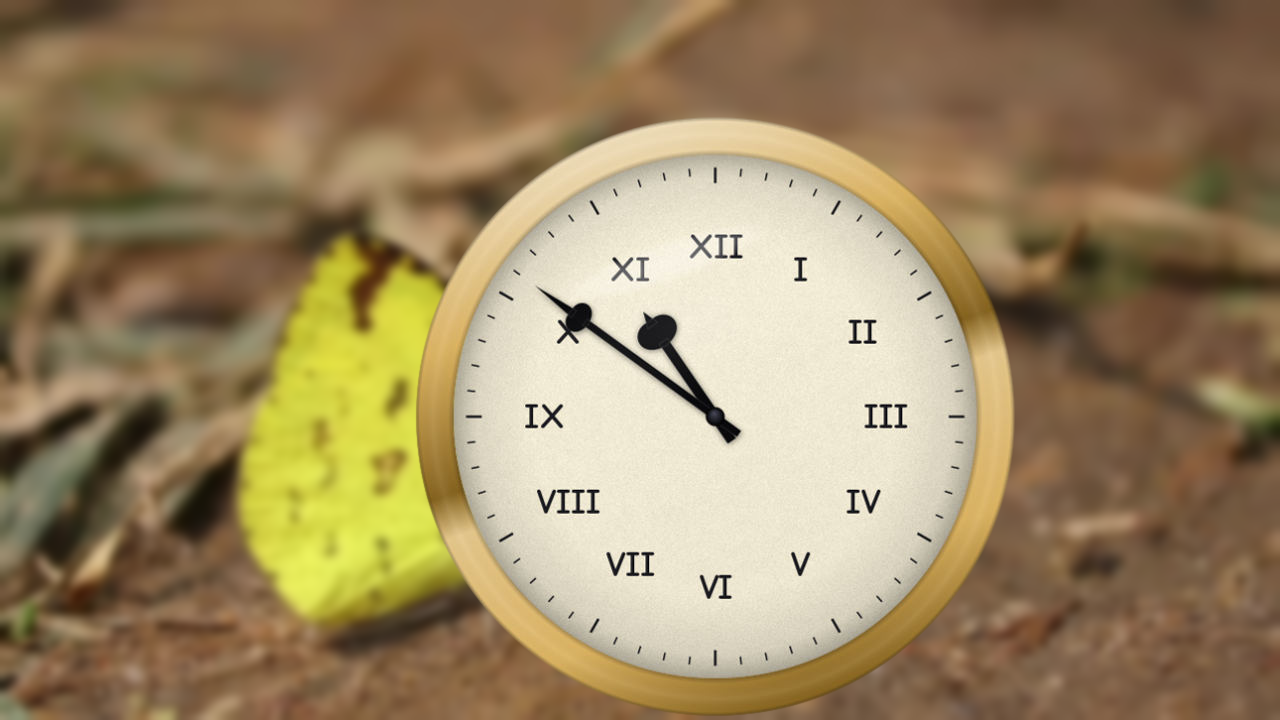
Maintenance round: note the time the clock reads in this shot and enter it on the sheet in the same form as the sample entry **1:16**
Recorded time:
**10:51**
